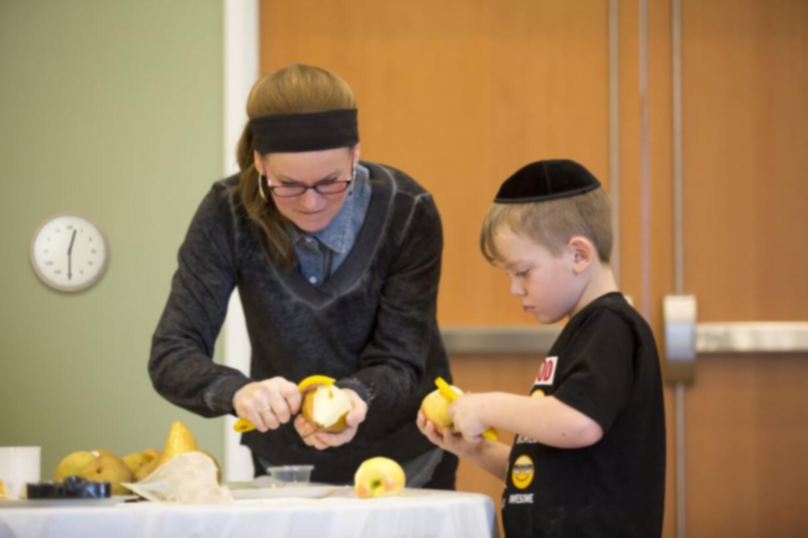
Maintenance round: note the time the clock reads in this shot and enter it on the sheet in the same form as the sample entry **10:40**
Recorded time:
**12:30**
